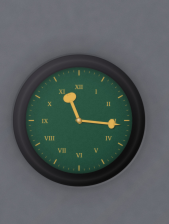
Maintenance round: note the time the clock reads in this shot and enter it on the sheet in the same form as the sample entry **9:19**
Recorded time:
**11:16**
